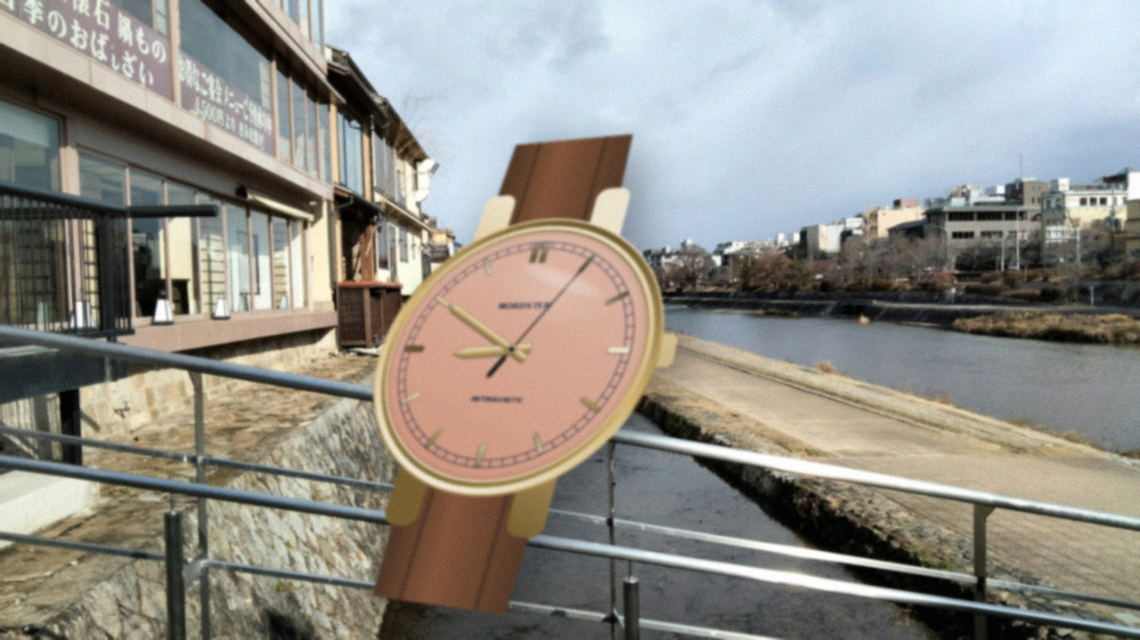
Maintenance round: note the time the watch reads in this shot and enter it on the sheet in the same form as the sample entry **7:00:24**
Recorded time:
**8:50:05**
